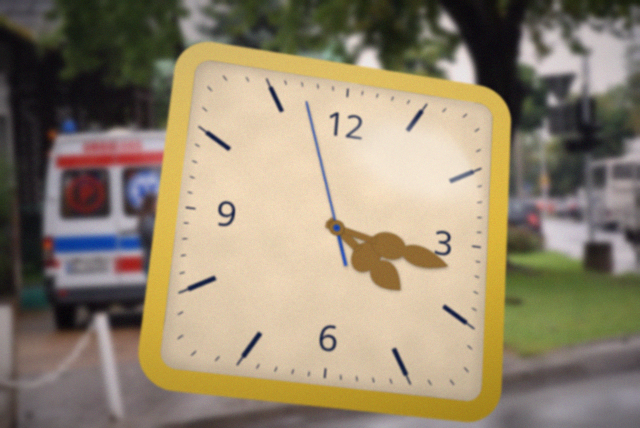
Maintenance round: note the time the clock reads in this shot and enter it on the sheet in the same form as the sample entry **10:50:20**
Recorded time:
**4:16:57**
